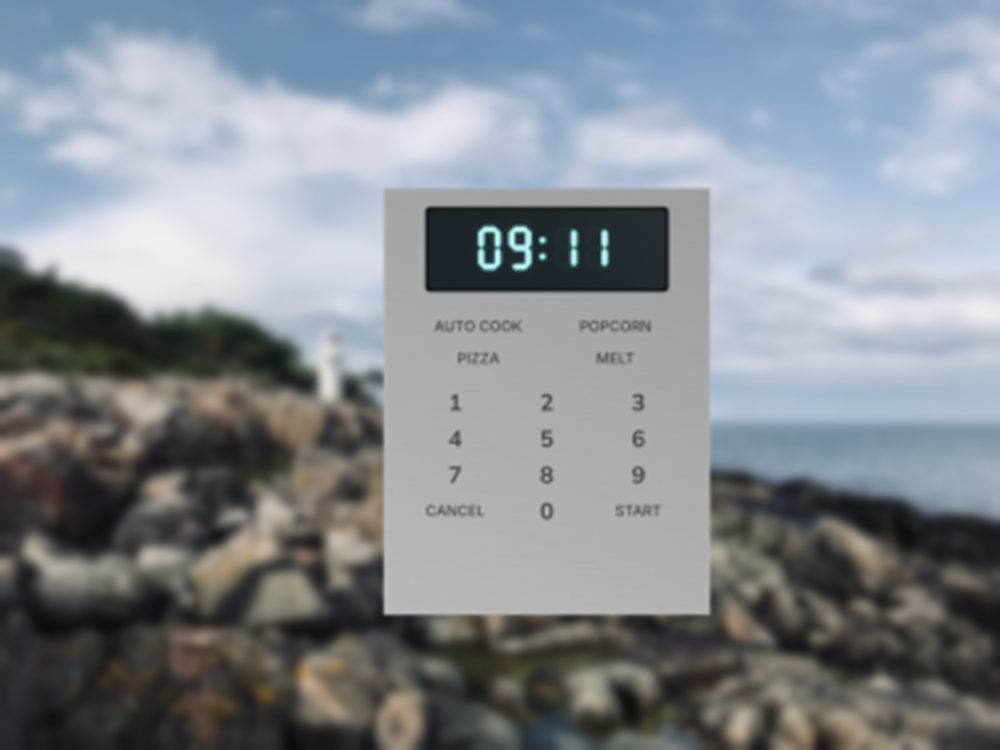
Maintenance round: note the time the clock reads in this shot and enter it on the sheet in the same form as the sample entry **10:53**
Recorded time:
**9:11**
